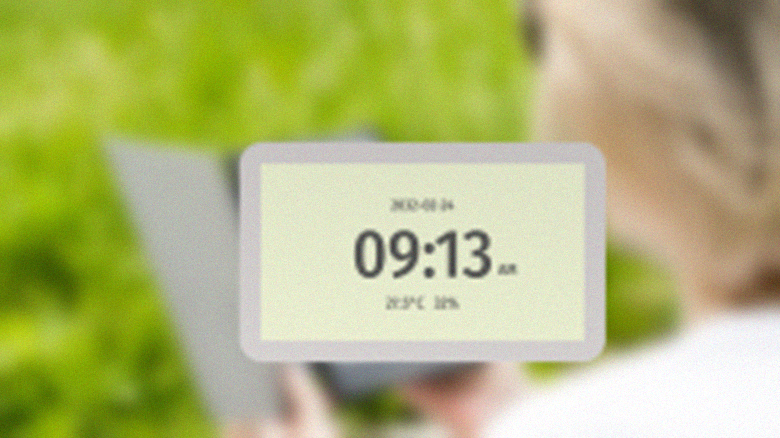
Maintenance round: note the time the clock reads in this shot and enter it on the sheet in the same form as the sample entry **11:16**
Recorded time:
**9:13**
